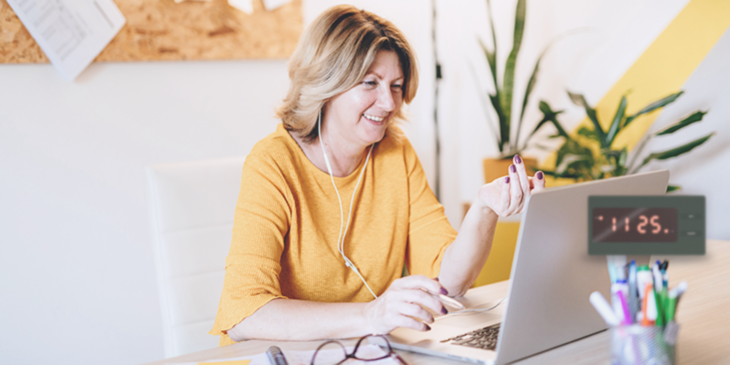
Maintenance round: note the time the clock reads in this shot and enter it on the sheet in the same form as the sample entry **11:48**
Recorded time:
**11:25**
